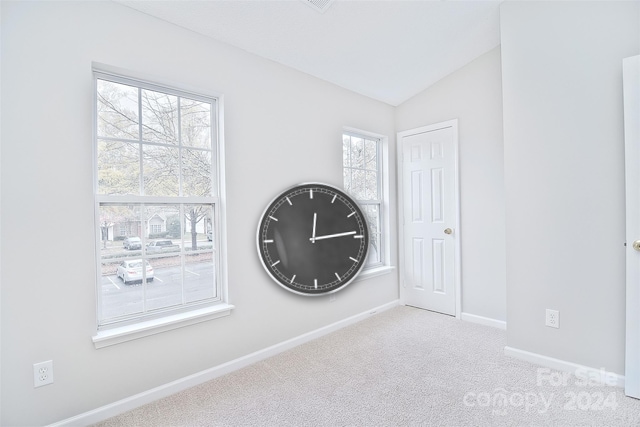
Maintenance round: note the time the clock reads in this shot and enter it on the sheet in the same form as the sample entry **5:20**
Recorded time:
**12:14**
